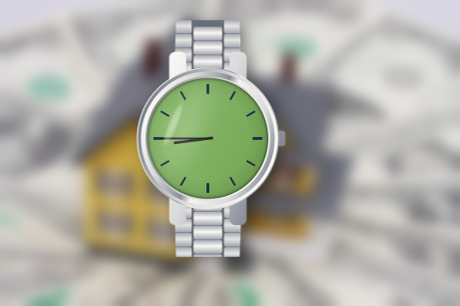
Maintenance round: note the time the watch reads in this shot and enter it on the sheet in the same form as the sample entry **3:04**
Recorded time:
**8:45**
